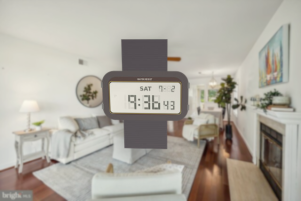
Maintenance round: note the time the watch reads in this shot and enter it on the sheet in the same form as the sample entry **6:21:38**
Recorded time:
**9:36:43**
